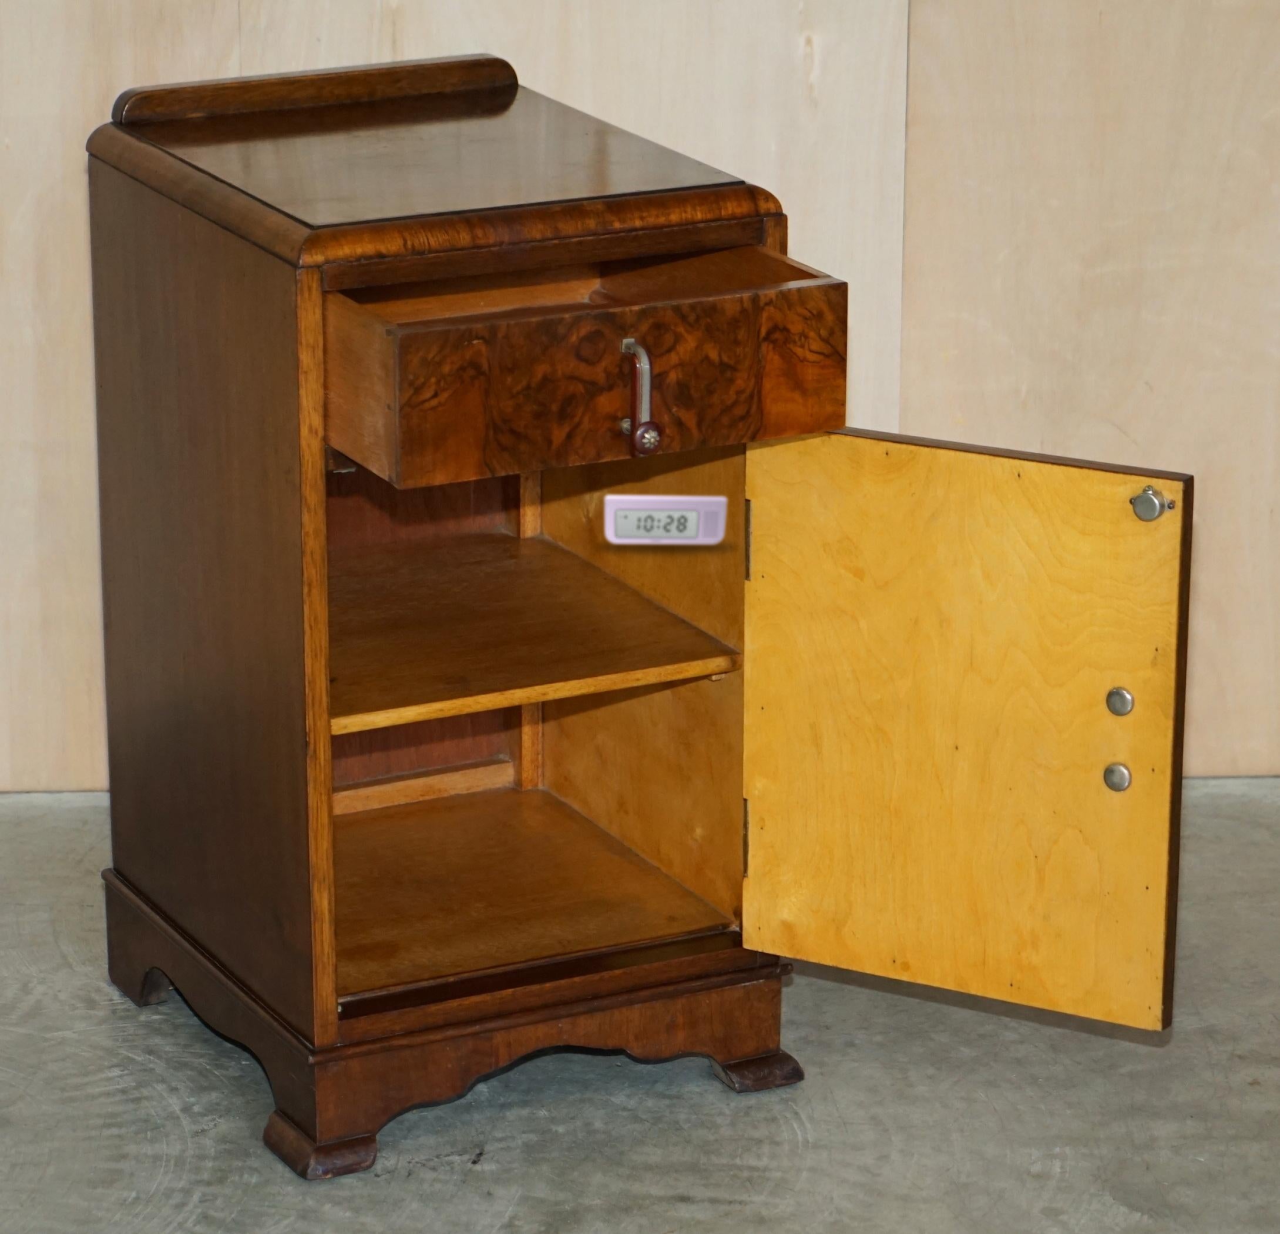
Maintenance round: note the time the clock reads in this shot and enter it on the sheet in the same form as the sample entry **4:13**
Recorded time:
**10:28**
